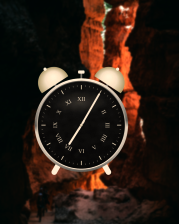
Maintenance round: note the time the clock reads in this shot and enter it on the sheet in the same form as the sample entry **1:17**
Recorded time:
**7:05**
